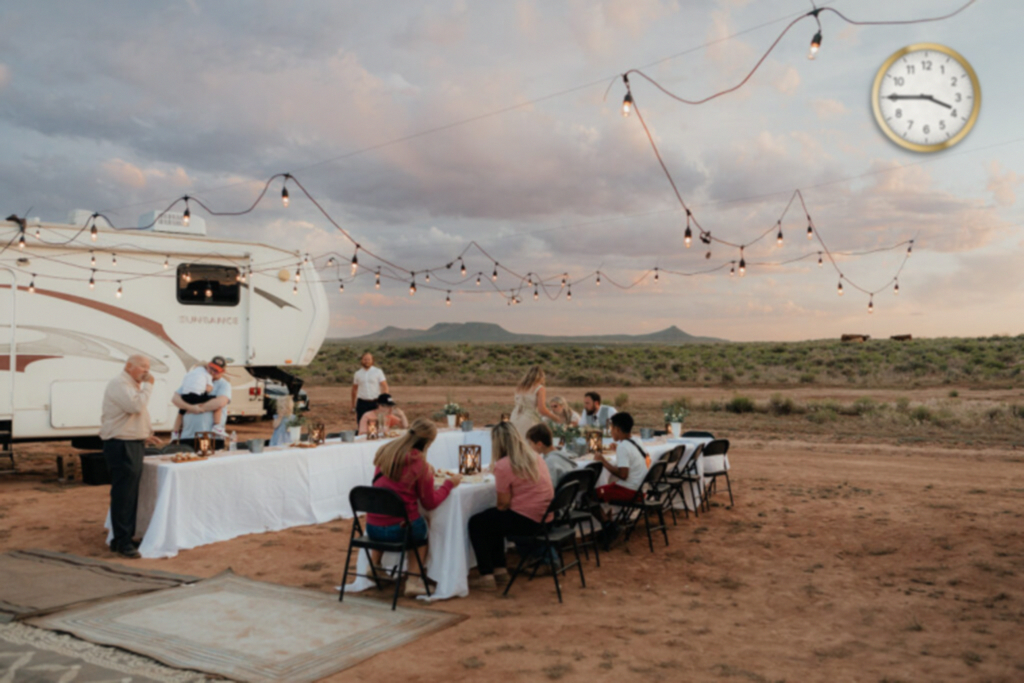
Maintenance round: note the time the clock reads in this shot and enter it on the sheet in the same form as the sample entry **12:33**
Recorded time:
**3:45**
